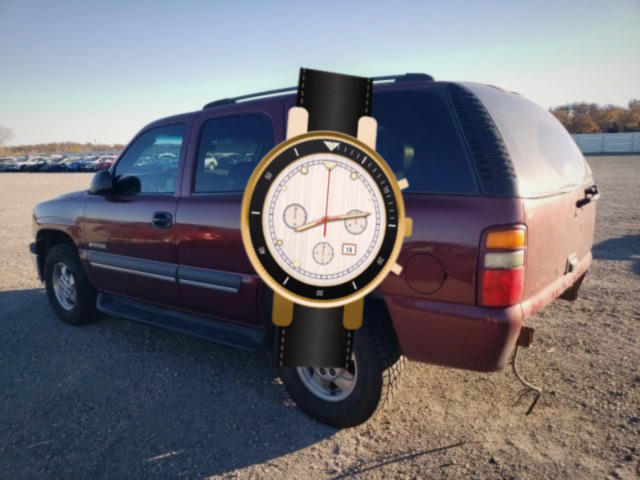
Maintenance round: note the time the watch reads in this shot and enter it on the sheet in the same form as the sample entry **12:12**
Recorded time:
**8:13**
